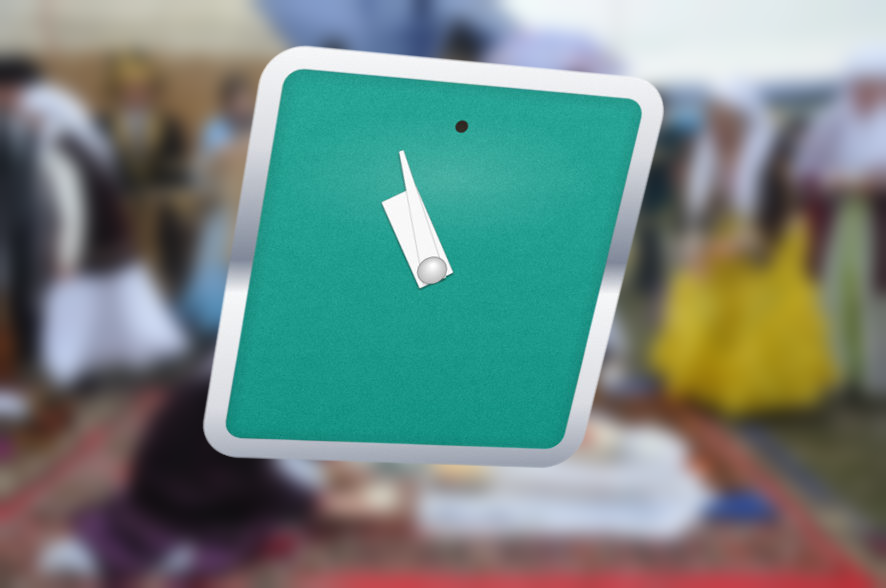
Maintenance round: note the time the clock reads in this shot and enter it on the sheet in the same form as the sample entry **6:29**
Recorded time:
**10:56**
